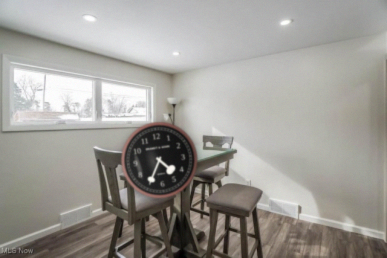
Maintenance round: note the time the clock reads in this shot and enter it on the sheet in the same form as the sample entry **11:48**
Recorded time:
**4:35**
